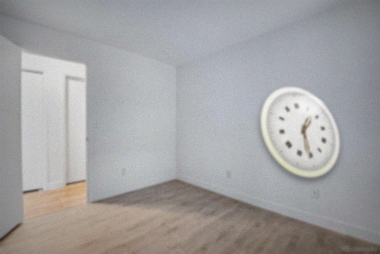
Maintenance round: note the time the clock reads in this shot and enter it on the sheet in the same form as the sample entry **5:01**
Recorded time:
**1:31**
